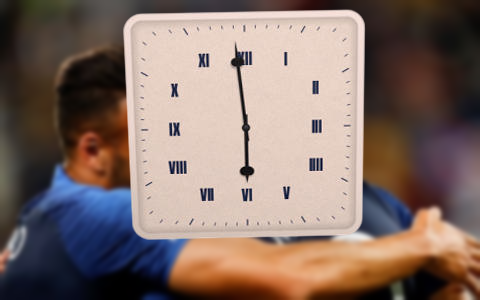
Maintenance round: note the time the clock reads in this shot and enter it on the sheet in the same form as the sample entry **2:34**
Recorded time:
**5:59**
